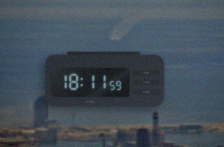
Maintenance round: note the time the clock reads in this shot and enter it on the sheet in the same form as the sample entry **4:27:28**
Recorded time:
**18:11:59**
